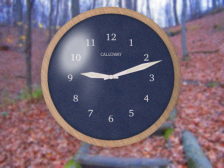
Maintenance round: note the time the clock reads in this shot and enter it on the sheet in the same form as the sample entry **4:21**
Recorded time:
**9:12**
